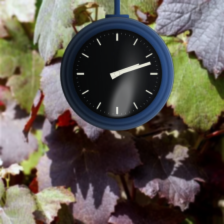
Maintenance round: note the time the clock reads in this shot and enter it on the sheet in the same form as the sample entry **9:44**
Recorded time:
**2:12**
